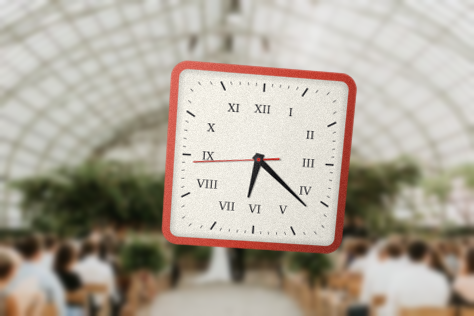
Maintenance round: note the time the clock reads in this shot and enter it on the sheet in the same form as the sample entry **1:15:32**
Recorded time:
**6:21:44**
